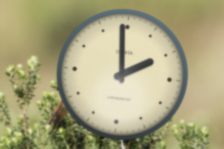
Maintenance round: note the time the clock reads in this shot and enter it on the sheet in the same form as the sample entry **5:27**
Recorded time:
**1:59**
